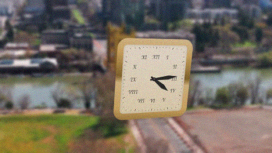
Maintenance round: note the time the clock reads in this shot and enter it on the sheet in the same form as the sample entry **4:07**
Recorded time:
**4:14**
